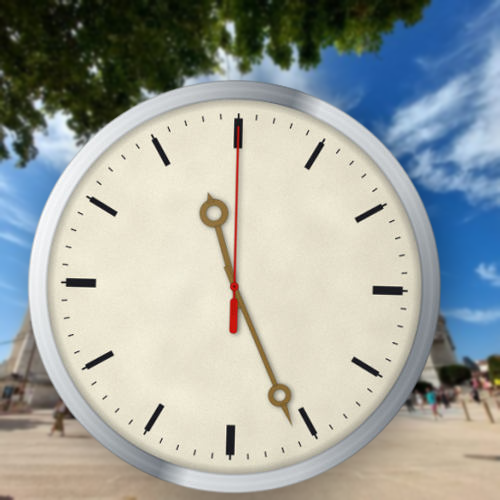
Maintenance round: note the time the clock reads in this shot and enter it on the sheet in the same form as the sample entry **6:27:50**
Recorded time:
**11:26:00**
